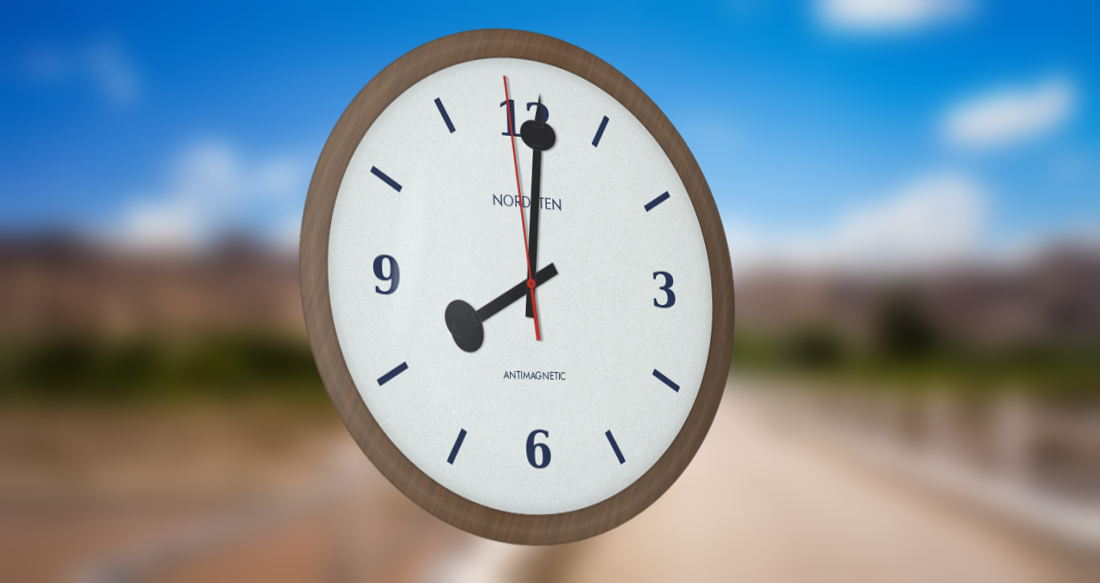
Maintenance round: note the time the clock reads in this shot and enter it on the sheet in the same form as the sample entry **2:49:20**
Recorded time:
**8:00:59**
